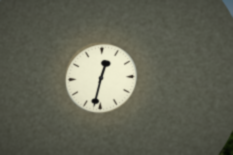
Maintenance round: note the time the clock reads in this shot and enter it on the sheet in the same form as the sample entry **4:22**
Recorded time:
**12:32**
